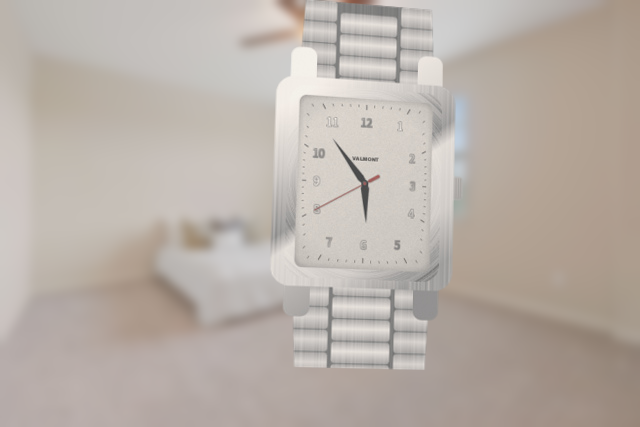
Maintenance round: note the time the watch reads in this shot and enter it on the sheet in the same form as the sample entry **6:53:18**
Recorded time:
**5:53:40**
